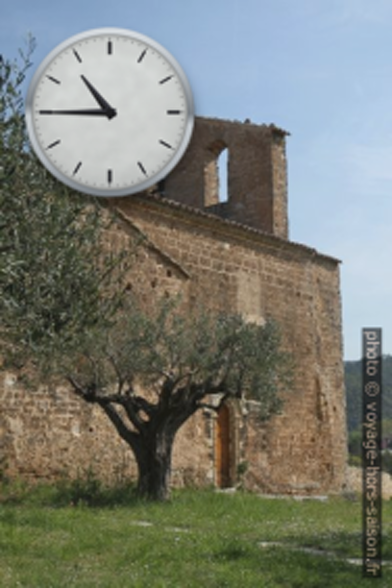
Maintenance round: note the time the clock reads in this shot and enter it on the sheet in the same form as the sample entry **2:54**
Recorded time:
**10:45**
